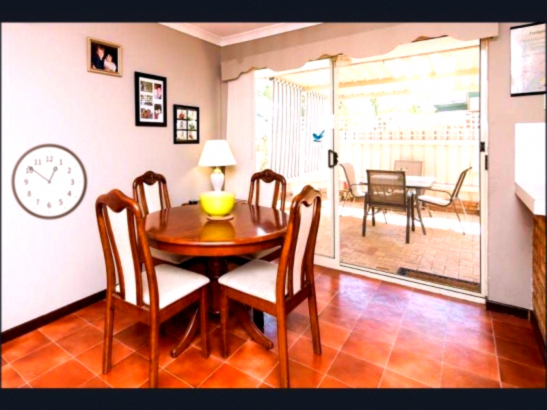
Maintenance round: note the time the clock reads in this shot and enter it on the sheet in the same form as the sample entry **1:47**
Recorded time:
**12:51**
